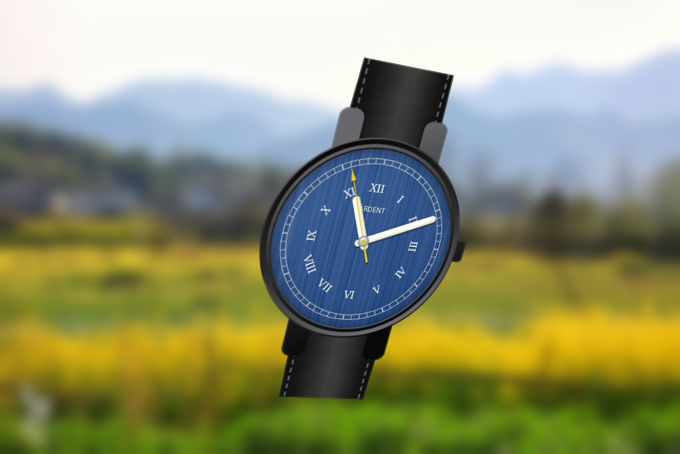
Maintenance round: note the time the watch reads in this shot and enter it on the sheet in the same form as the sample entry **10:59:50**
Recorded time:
**11:10:56**
